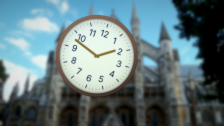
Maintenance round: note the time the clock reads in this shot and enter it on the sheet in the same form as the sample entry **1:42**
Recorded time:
**1:48**
